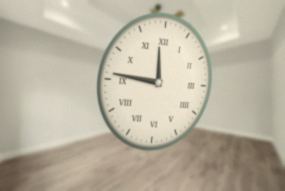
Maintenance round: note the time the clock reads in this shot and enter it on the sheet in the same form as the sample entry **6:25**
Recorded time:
**11:46**
